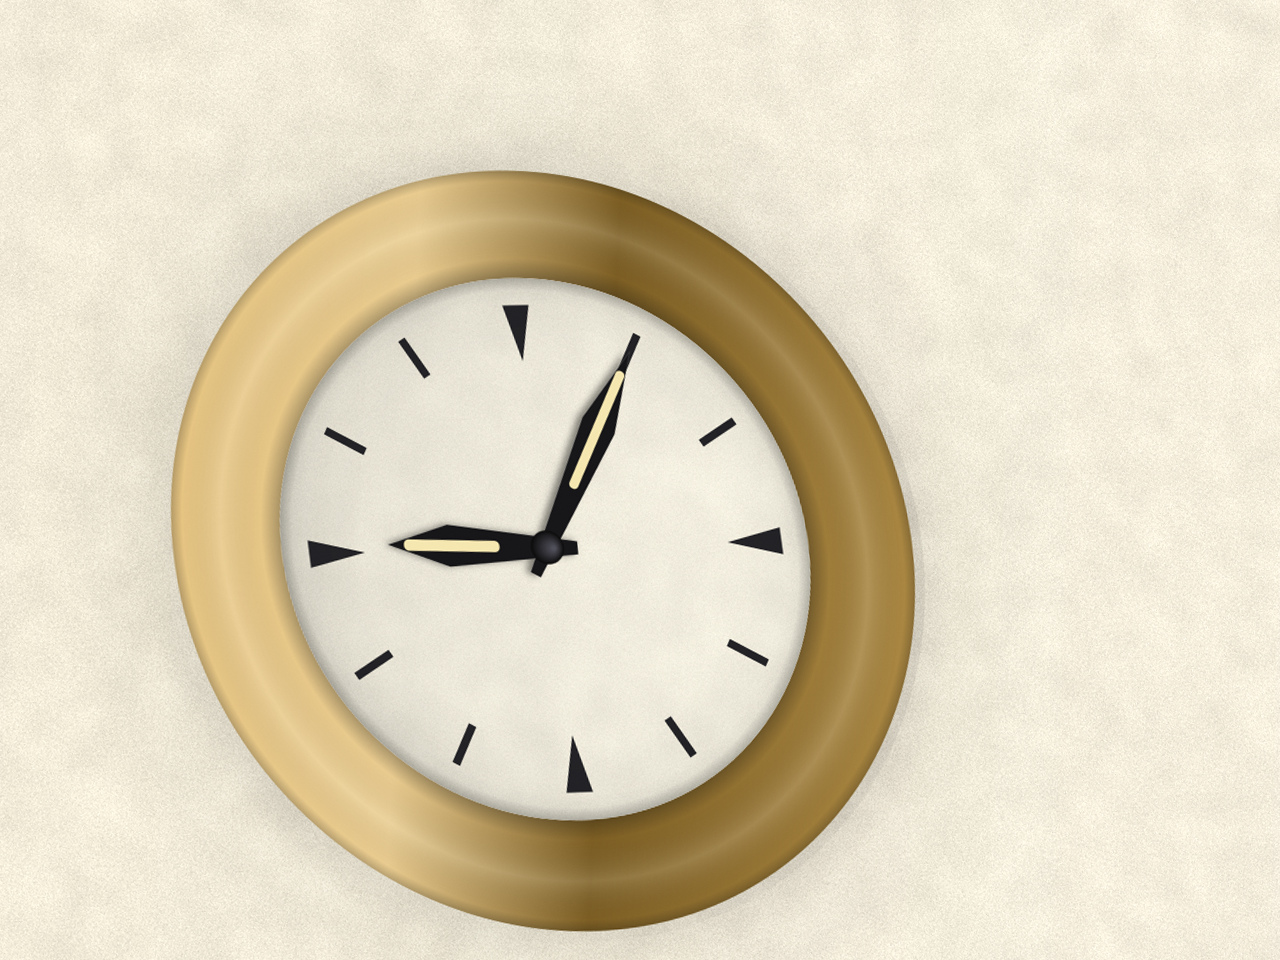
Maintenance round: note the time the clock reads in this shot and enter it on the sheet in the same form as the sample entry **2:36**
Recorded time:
**9:05**
